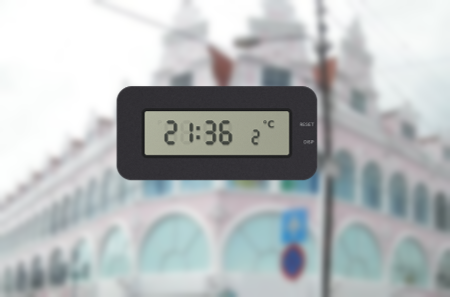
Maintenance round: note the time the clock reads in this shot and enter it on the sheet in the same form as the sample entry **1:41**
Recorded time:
**21:36**
